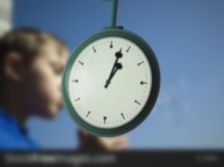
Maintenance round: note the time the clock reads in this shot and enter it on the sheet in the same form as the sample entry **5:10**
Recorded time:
**1:03**
